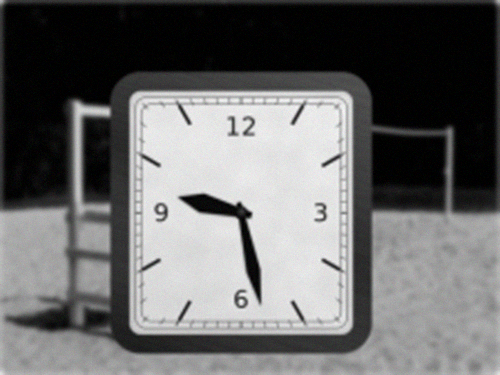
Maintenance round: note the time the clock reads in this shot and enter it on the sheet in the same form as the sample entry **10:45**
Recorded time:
**9:28**
